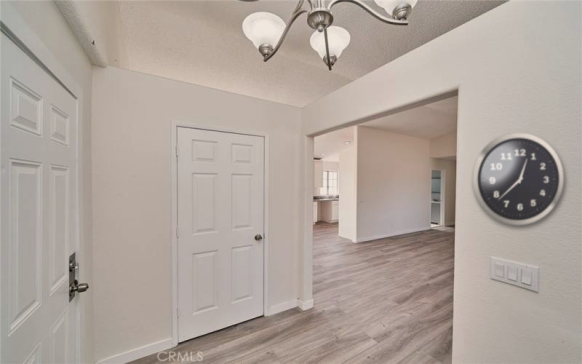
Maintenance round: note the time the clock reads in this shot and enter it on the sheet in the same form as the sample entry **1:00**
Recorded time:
**12:38**
